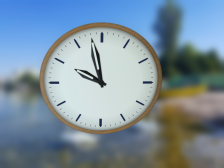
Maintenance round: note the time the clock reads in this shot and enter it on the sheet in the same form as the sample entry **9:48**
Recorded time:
**9:58**
